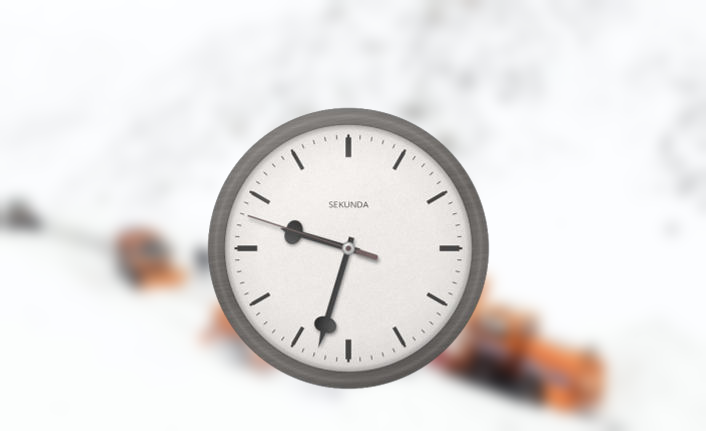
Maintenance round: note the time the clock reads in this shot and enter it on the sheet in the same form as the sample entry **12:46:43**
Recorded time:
**9:32:48**
